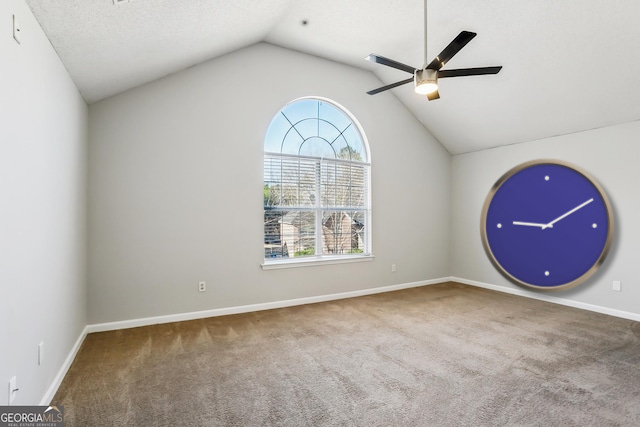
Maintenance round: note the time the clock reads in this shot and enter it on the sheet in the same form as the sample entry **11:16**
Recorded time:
**9:10**
